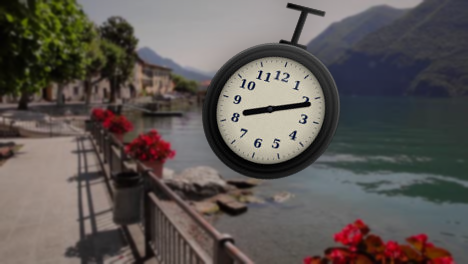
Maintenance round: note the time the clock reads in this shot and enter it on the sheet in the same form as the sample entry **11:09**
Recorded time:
**8:11**
